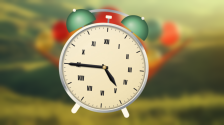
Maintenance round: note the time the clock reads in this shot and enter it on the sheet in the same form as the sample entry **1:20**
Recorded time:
**4:45**
